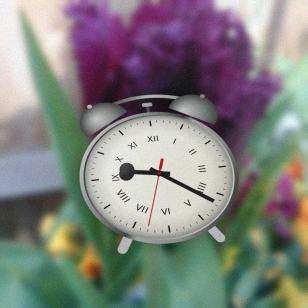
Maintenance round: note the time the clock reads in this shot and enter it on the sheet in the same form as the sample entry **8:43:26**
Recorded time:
**9:21:33**
